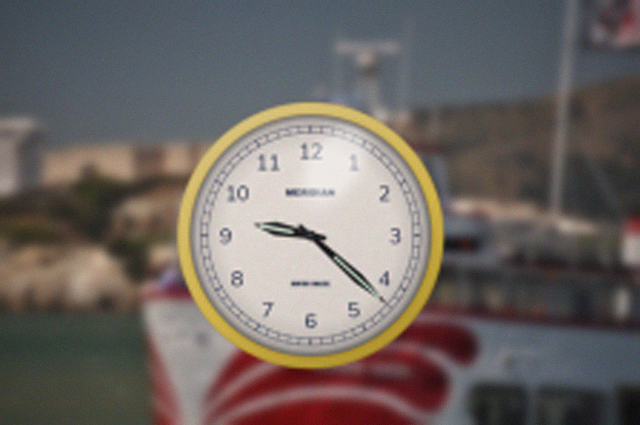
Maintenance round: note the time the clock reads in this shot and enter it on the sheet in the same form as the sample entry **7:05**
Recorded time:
**9:22**
